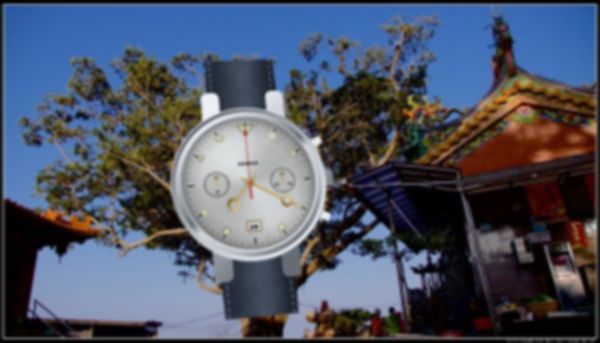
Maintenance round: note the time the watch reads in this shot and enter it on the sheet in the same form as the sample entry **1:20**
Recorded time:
**7:20**
